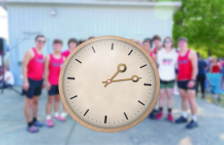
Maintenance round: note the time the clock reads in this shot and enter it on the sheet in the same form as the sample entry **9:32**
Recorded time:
**1:13**
